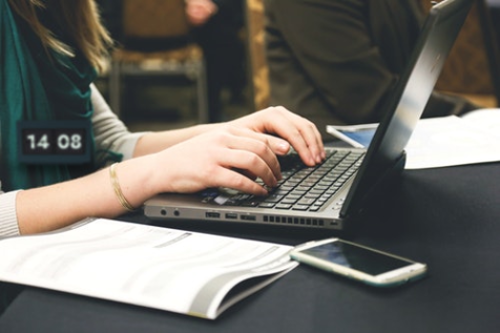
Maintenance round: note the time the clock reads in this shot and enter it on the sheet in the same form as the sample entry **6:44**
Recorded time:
**14:08**
